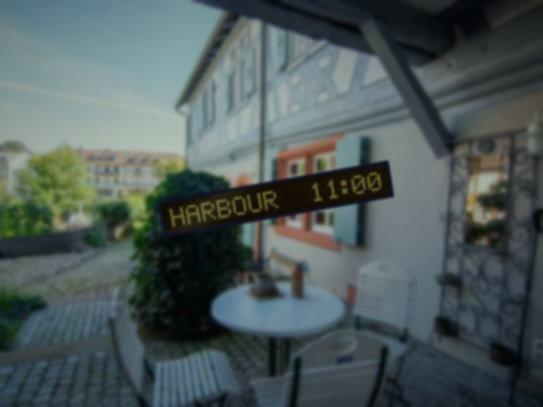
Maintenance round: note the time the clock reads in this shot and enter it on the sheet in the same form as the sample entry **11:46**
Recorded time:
**11:00**
